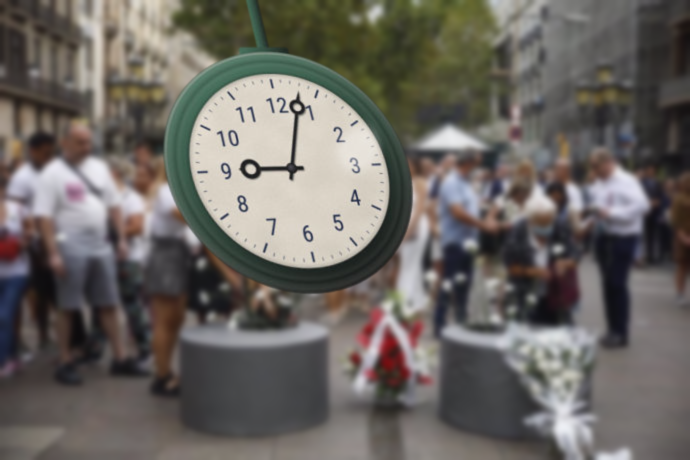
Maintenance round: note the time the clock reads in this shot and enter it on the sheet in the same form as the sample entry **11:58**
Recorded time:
**9:03**
